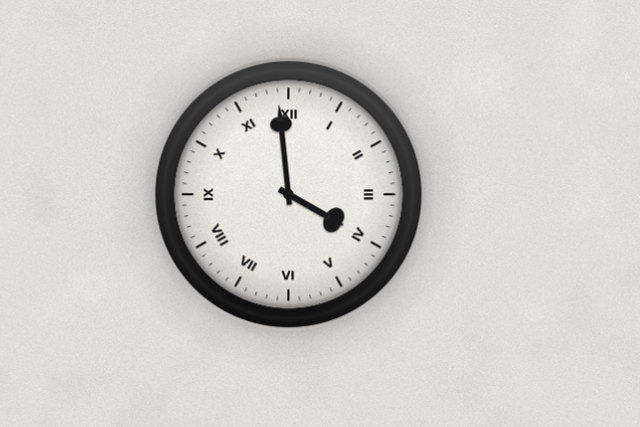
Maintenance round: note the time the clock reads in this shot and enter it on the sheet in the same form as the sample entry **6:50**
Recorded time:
**3:59**
